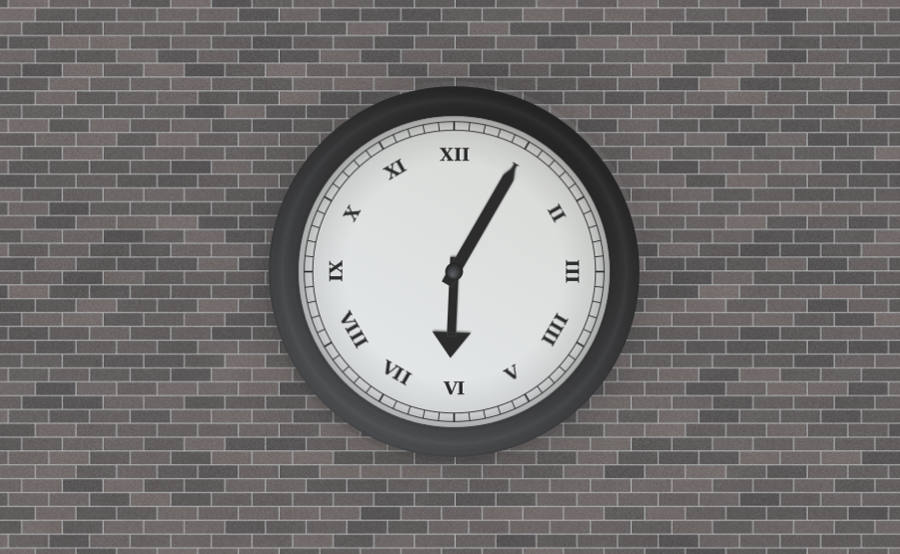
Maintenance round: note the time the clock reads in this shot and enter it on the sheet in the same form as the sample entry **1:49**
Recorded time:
**6:05**
